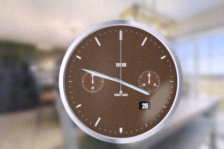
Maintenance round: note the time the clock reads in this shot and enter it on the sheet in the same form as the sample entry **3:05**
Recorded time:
**3:48**
